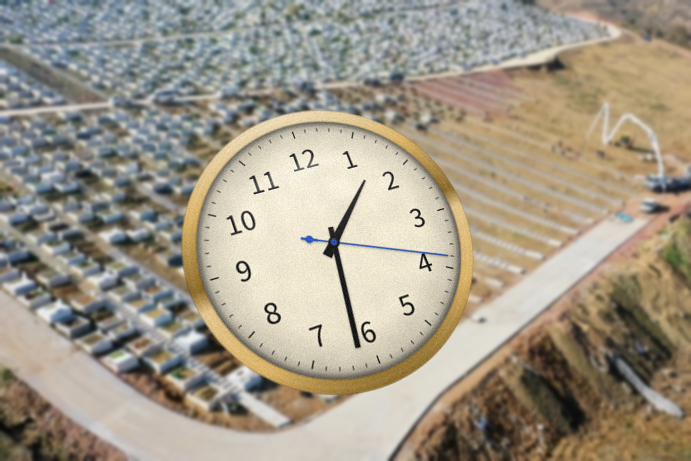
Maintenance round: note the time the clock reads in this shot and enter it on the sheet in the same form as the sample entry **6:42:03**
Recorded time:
**1:31:19**
